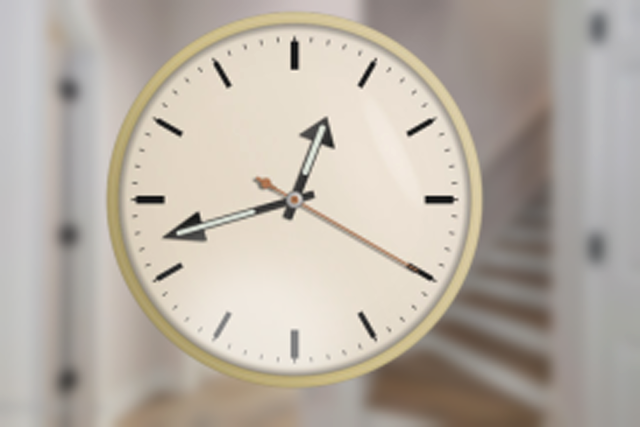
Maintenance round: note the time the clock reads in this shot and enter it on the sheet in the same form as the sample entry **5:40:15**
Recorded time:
**12:42:20**
